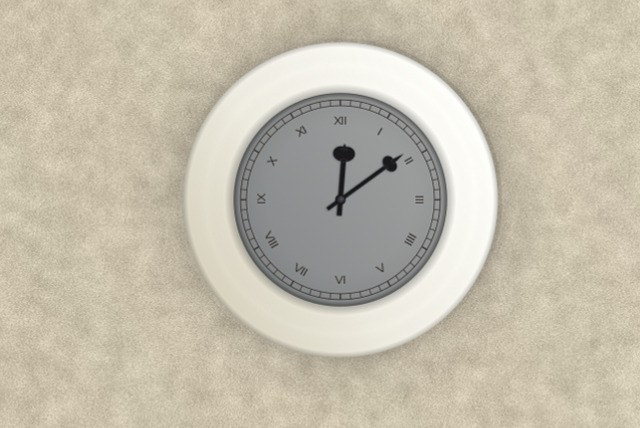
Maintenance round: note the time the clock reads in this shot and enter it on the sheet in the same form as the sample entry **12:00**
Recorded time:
**12:09**
